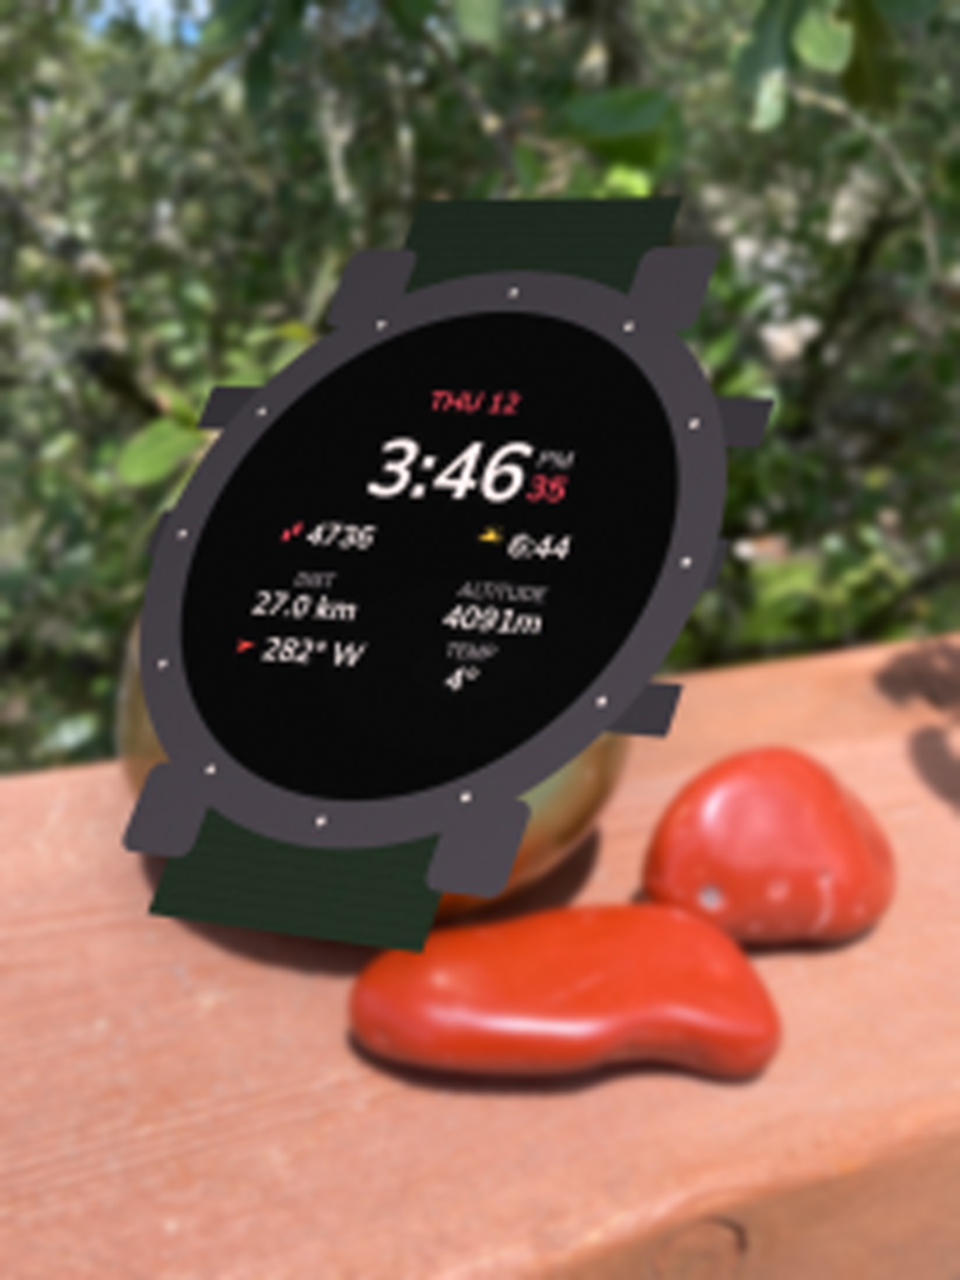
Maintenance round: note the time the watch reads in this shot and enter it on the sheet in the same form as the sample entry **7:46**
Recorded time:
**3:46**
